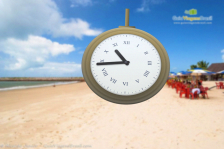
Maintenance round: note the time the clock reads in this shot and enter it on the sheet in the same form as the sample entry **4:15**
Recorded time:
**10:44**
